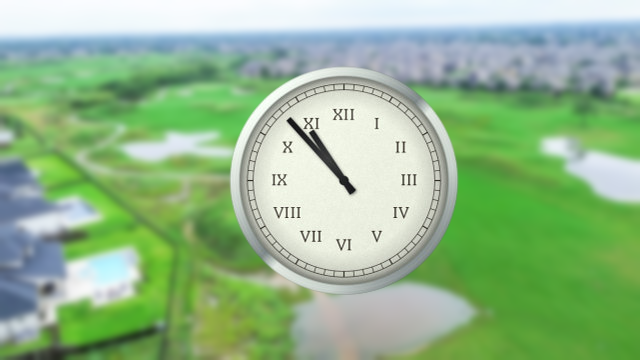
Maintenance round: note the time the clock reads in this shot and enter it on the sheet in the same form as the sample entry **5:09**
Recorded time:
**10:53**
